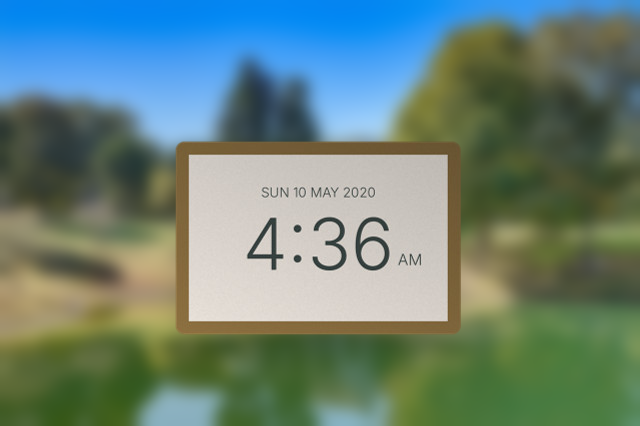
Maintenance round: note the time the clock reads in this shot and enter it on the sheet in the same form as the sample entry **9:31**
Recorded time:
**4:36**
